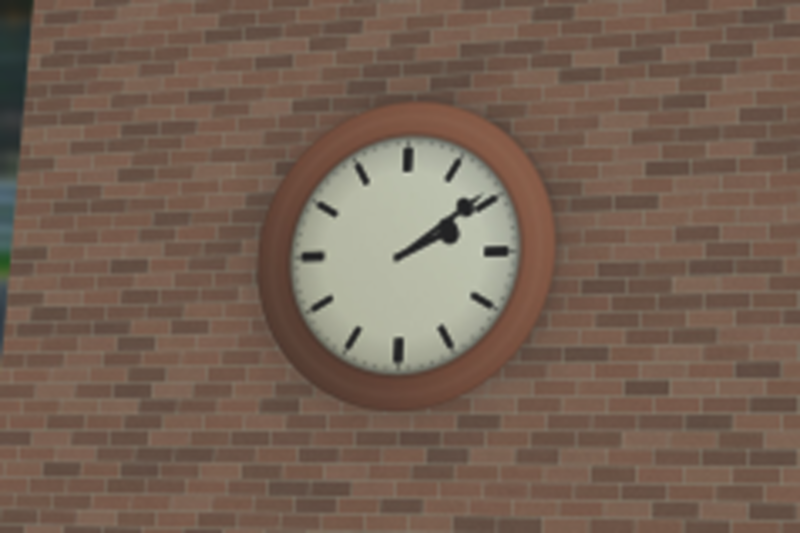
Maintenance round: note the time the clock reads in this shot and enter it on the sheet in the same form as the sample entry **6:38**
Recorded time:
**2:09**
